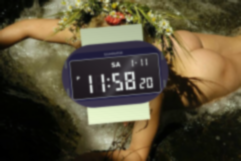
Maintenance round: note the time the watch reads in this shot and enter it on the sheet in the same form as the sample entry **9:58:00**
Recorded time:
**11:58:20**
